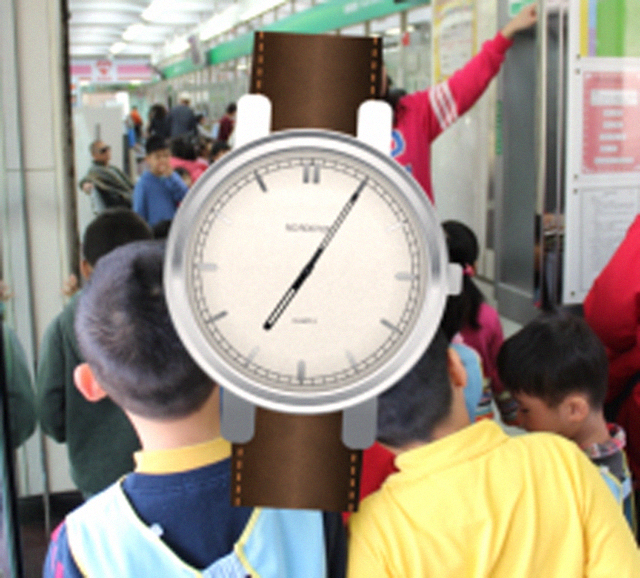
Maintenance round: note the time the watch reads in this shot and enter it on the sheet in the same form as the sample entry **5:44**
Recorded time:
**7:05**
